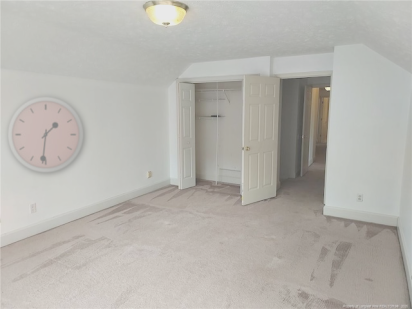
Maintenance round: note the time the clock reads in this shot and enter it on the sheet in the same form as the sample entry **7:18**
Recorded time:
**1:31**
